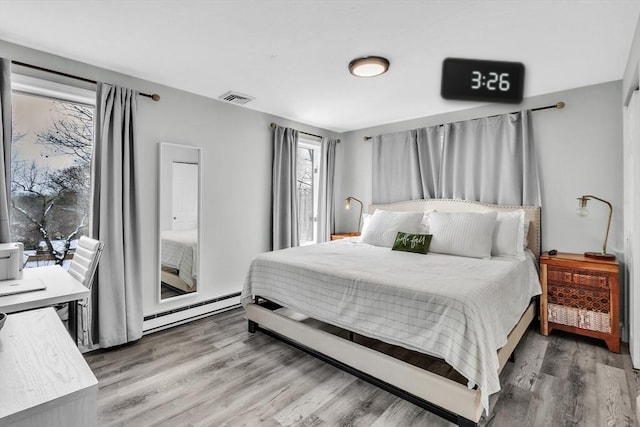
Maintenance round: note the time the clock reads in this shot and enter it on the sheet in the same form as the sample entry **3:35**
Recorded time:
**3:26**
